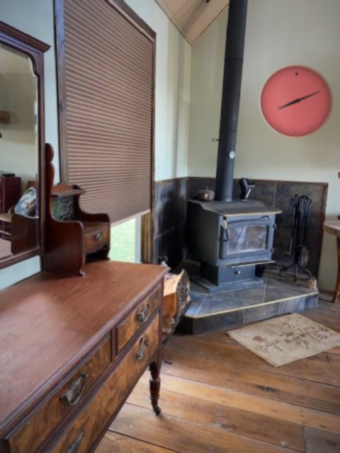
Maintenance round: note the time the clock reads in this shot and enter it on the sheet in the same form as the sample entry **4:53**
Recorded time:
**8:11**
